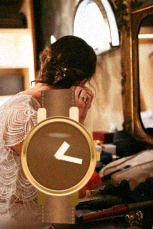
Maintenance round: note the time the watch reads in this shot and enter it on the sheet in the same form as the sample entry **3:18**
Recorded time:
**1:17**
